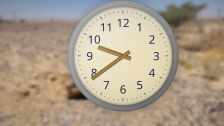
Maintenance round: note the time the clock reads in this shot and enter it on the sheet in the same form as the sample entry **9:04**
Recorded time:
**9:39**
